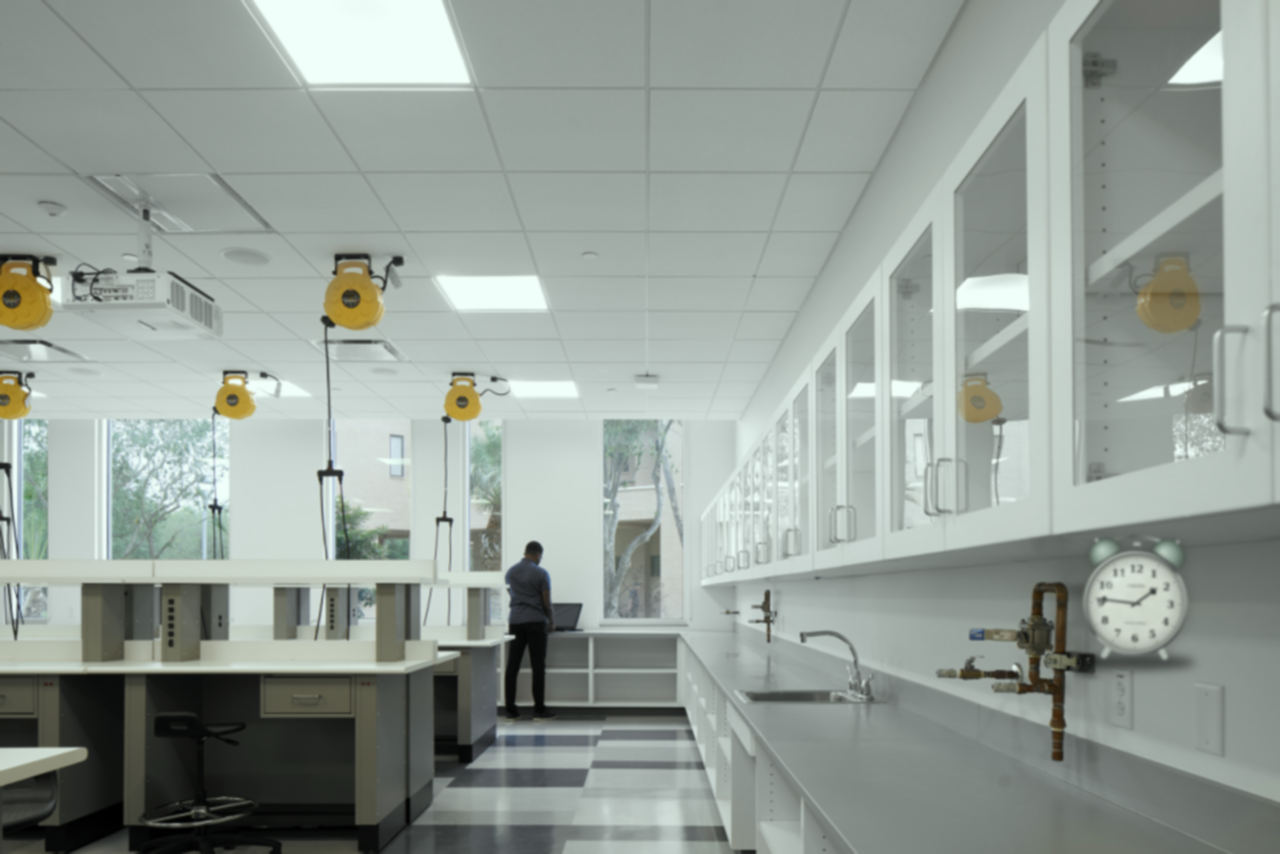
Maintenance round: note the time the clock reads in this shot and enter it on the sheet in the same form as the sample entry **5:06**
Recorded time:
**1:46**
